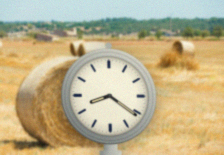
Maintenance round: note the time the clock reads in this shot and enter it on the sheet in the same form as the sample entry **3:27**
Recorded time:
**8:21**
